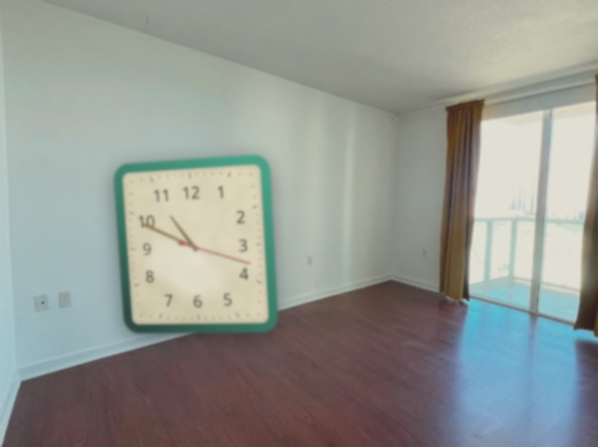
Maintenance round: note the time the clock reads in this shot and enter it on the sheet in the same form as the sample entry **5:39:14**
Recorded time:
**10:49:18**
